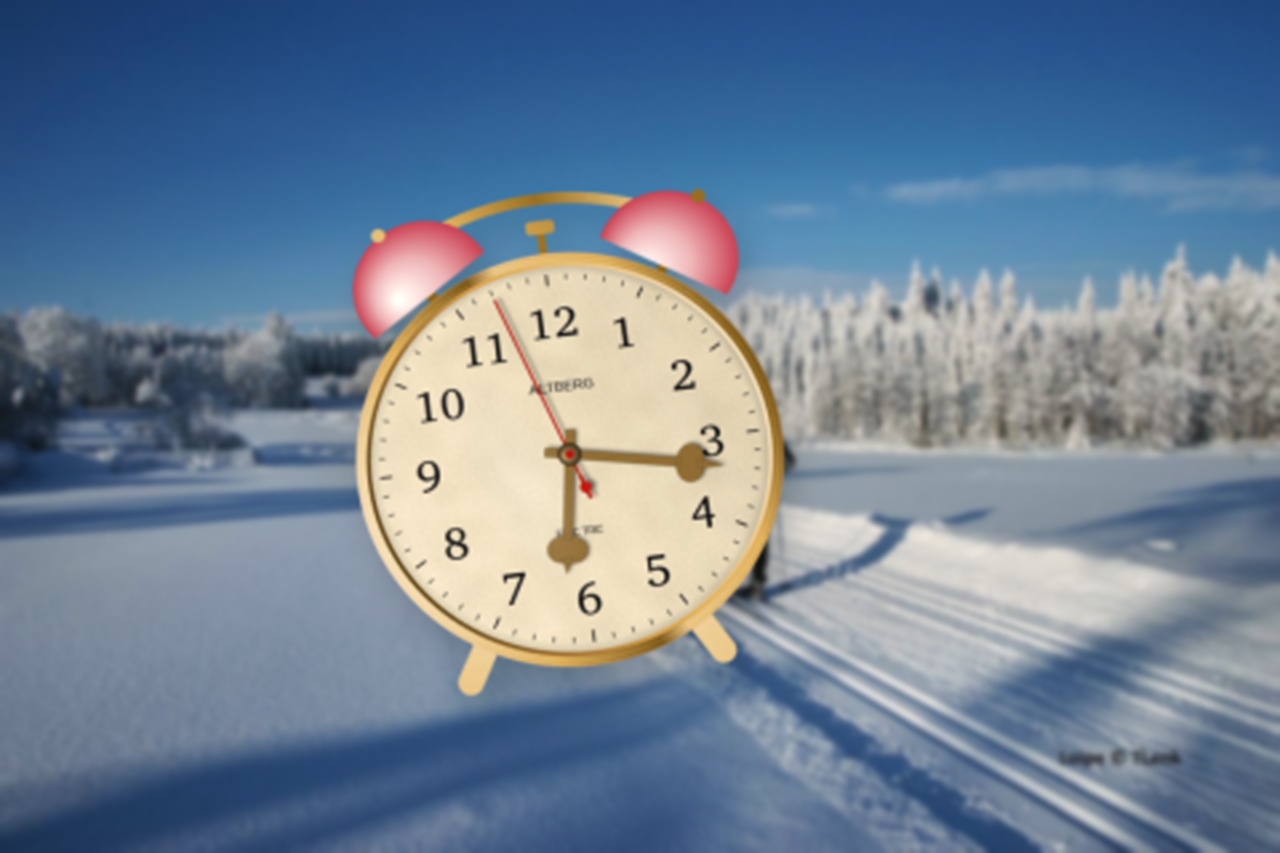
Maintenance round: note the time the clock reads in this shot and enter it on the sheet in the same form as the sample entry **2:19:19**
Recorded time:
**6:16:57**
